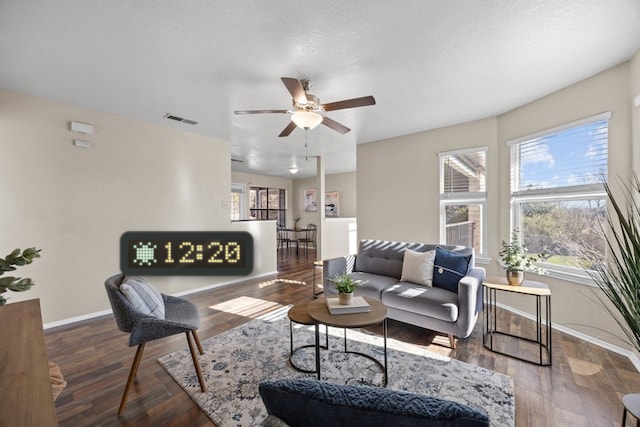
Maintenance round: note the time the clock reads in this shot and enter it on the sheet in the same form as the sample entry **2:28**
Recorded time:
**12:20**
